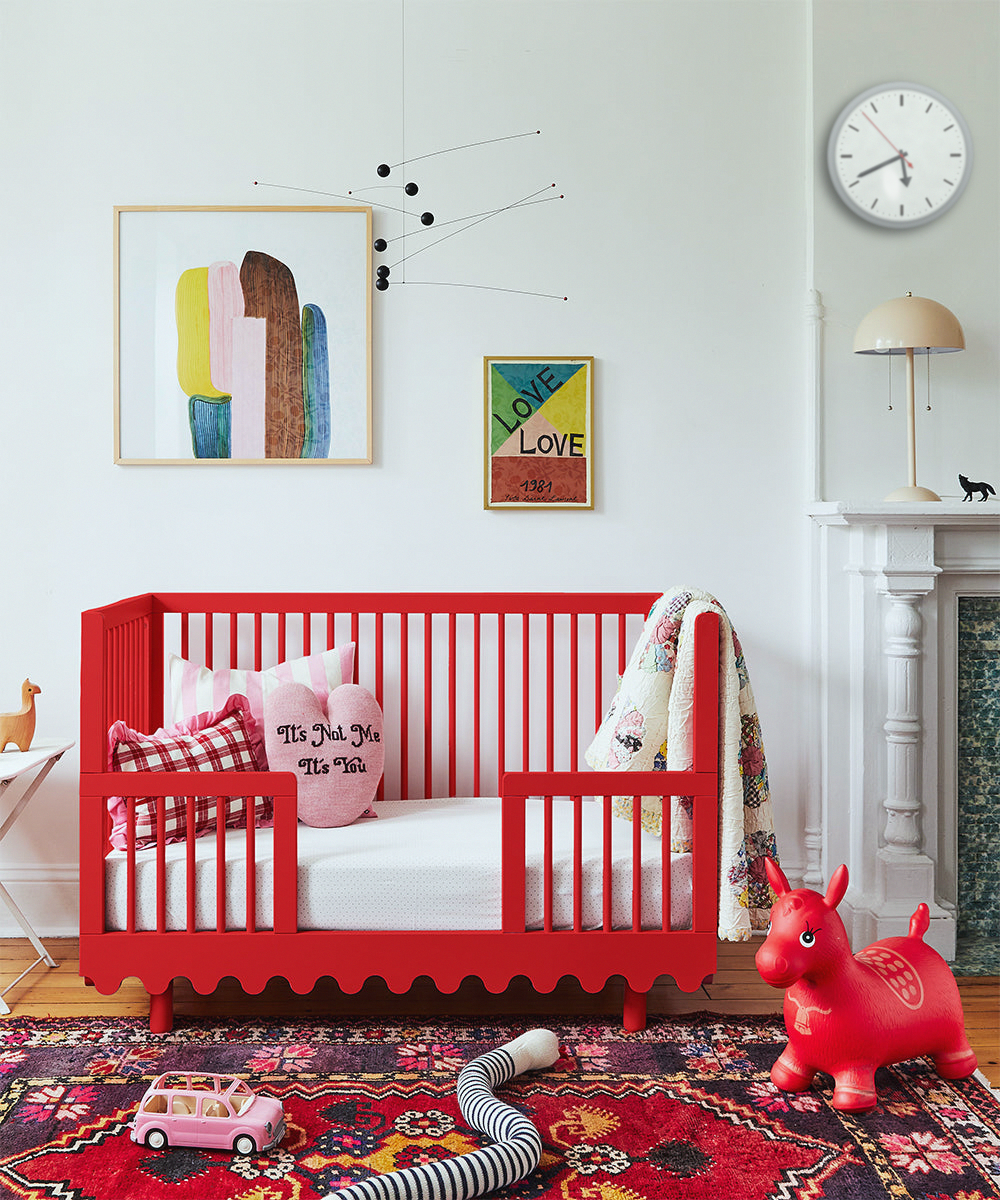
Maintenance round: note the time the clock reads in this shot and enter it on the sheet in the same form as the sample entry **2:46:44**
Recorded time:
**5:40:53**
